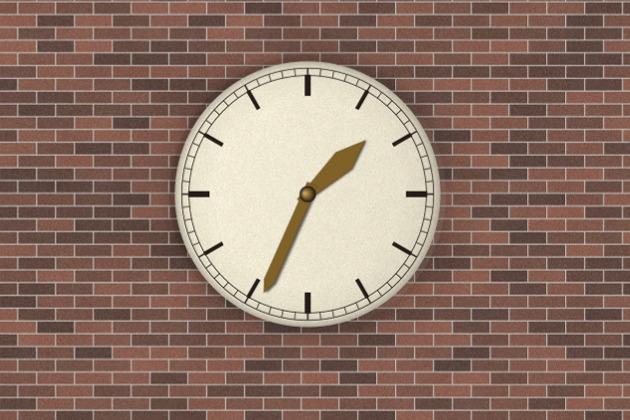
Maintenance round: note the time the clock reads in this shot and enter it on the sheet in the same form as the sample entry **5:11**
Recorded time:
**1:34**
